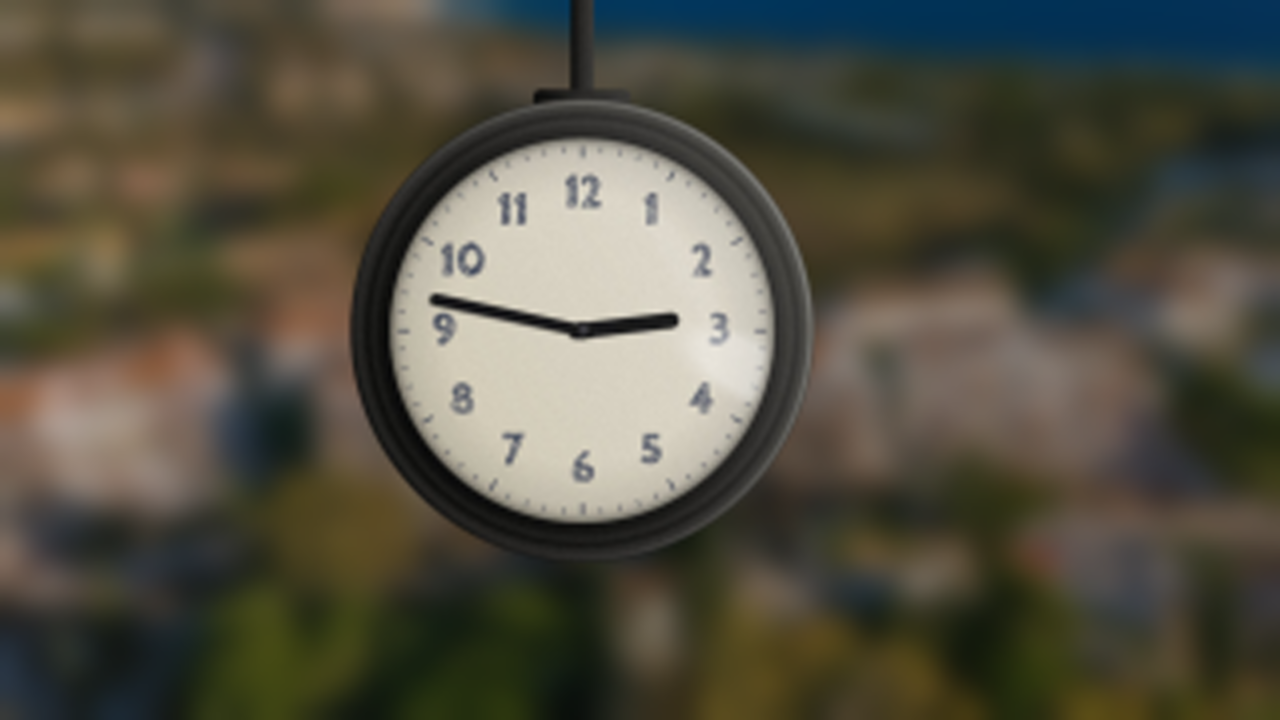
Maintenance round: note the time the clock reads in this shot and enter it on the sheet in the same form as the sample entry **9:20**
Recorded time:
**2:47**
